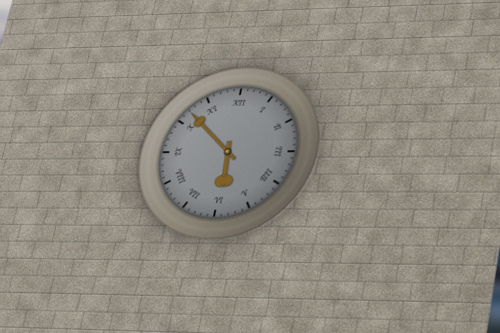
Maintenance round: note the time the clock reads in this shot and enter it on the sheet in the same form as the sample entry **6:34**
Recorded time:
**5:52**
